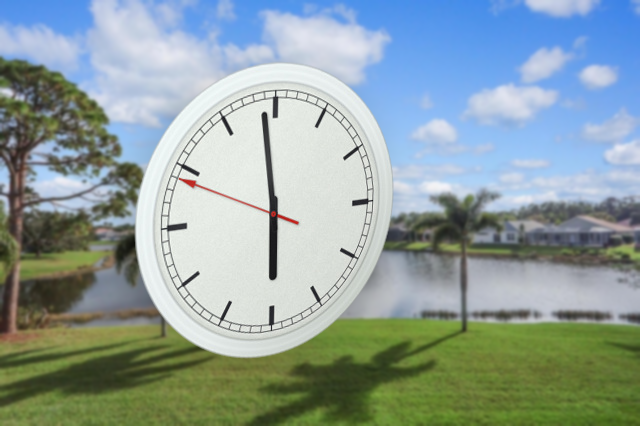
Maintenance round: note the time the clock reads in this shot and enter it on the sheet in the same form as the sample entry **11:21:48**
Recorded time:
**5:58:49**
